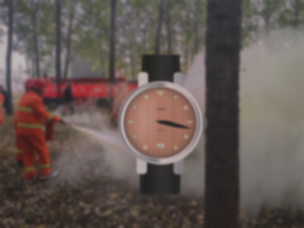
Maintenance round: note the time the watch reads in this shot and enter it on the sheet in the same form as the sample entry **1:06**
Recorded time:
**3:17**
